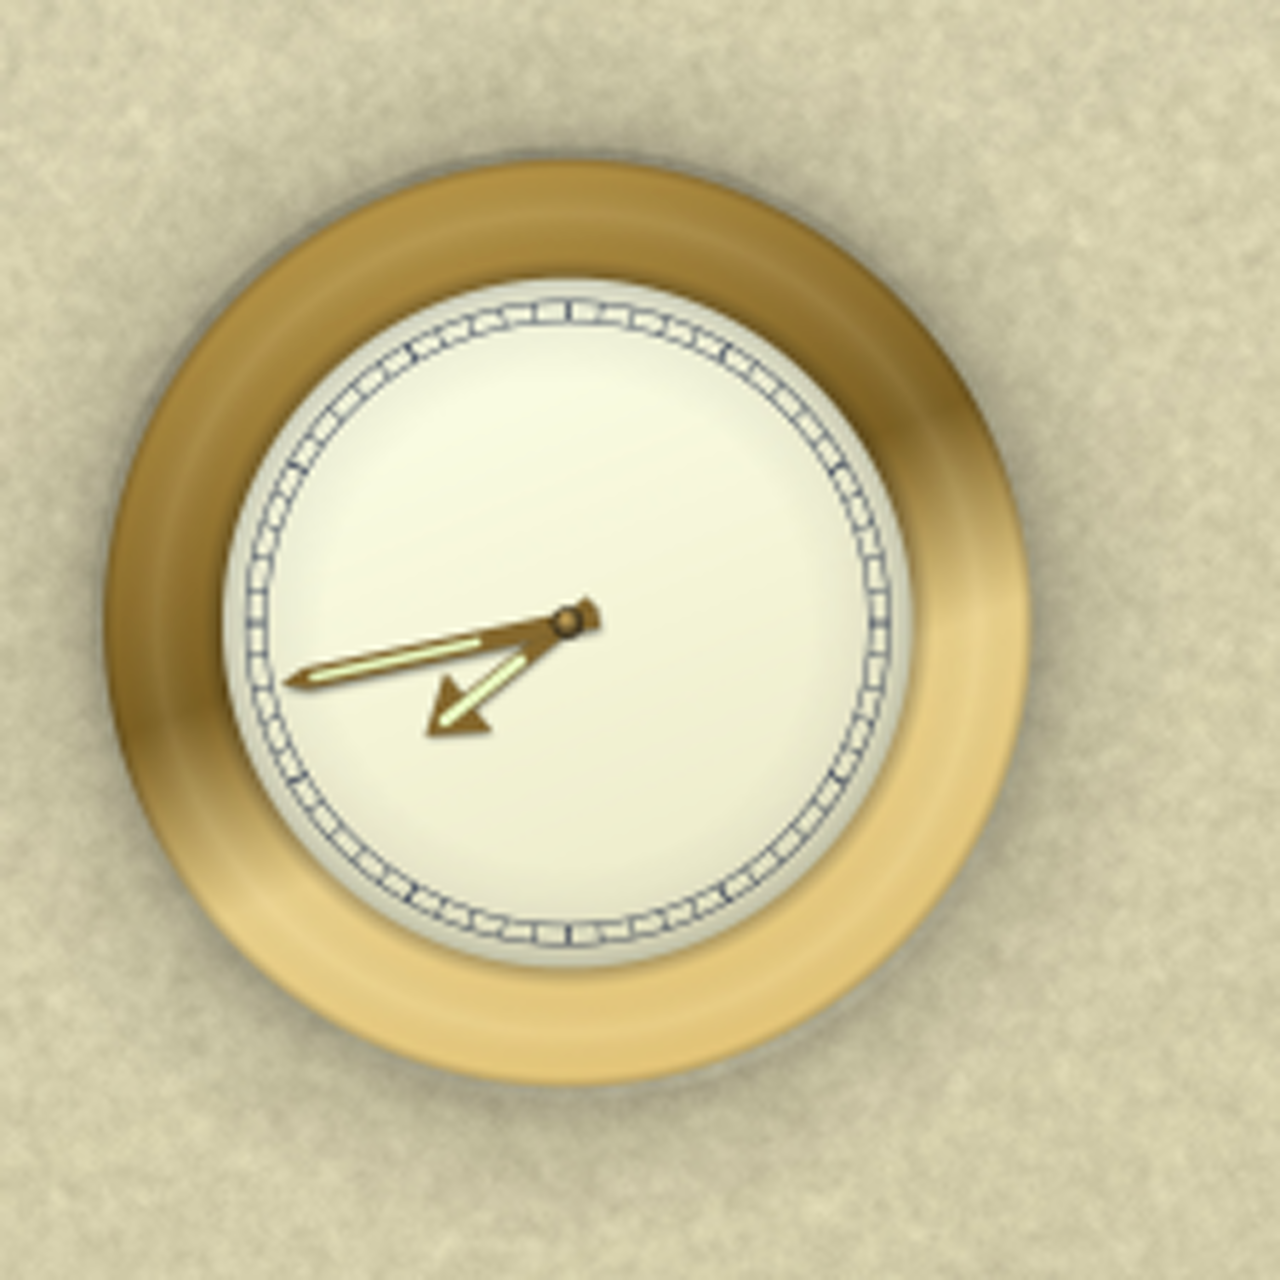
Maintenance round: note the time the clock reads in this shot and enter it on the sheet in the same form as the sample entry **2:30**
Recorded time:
**7:43**
